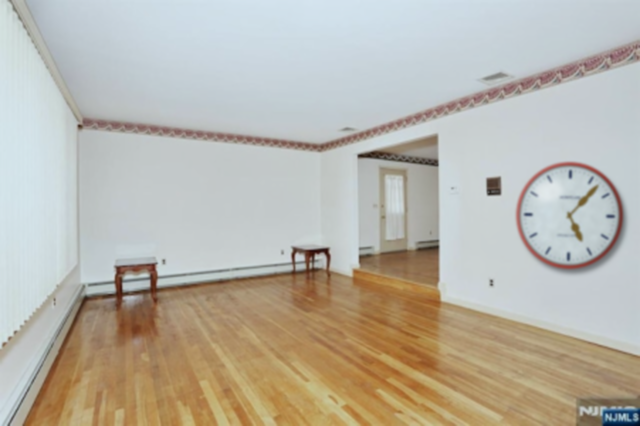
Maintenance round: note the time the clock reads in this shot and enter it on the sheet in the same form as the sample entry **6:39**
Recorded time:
**5:07**
